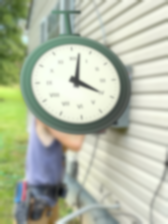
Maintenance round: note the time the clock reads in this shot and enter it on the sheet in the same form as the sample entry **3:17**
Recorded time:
**4:02**
